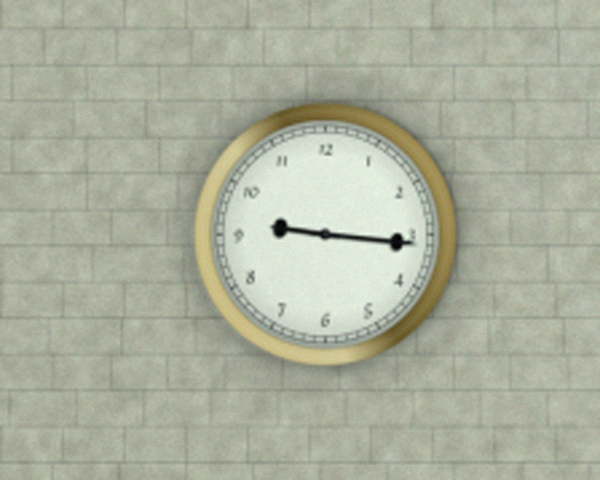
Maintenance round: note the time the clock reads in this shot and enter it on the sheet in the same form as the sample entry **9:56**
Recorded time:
**9:16**
